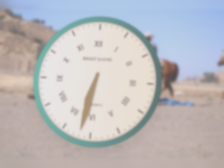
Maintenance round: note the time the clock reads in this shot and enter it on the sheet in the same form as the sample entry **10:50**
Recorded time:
**6:32**
